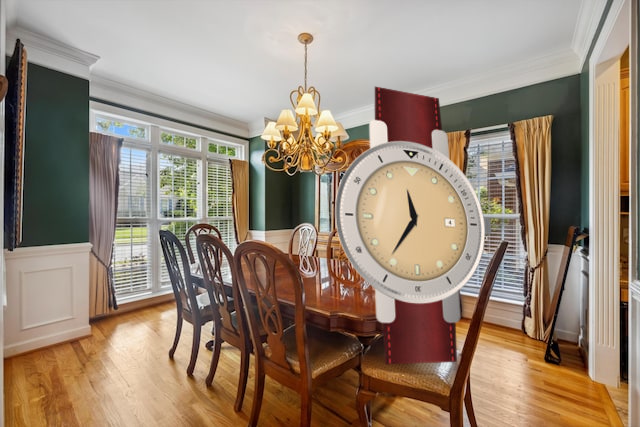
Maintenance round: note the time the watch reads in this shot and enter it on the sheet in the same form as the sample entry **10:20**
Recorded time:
**11:36**
